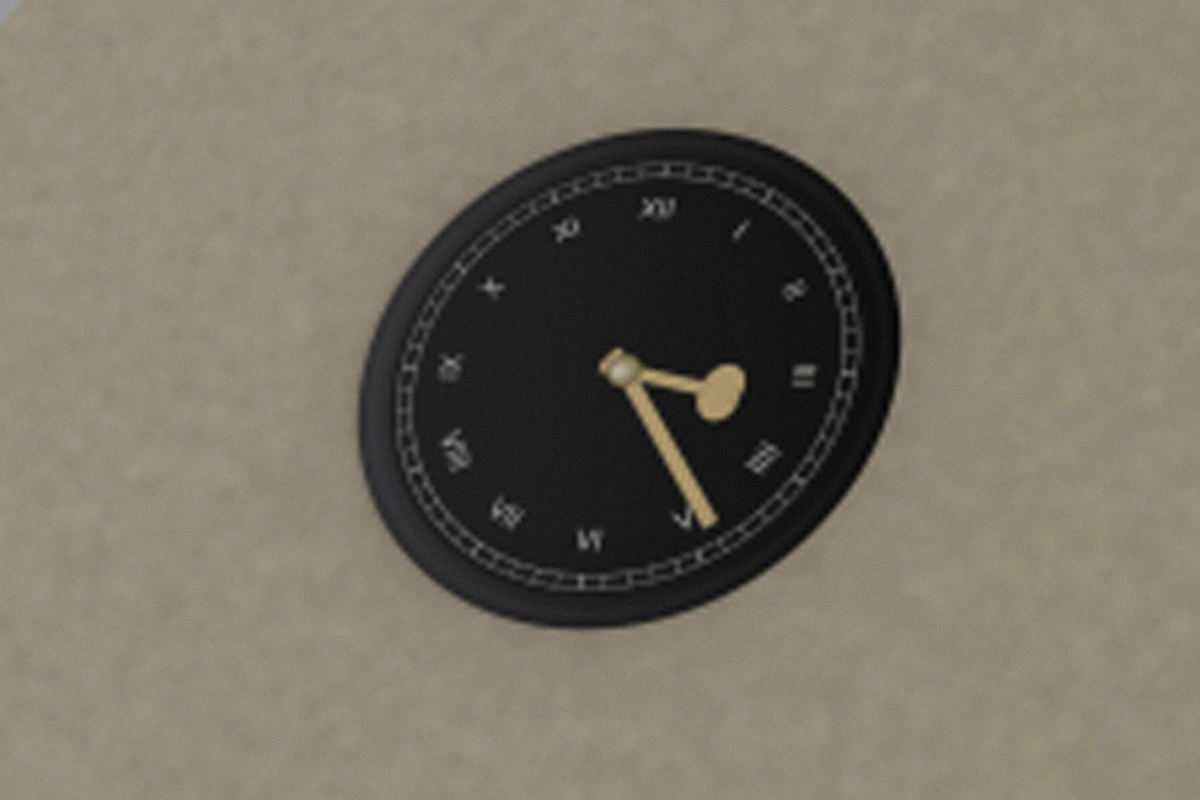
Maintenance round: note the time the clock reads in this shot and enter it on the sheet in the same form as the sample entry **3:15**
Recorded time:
**3:24**
